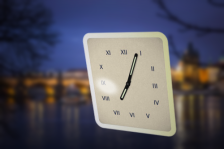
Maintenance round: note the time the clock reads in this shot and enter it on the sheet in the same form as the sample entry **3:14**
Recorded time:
**7:04**
